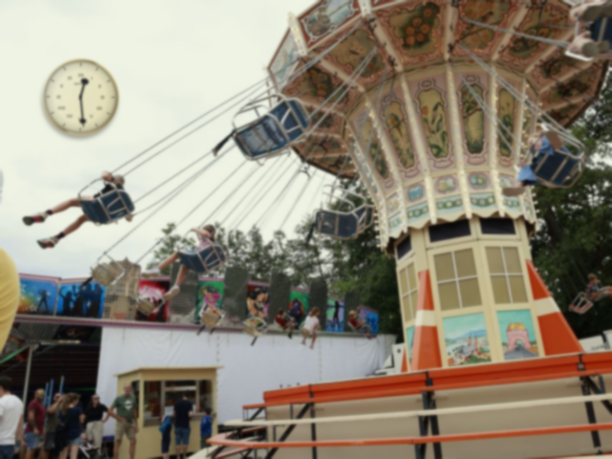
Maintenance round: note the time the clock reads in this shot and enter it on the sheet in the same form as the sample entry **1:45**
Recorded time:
**12:29**
